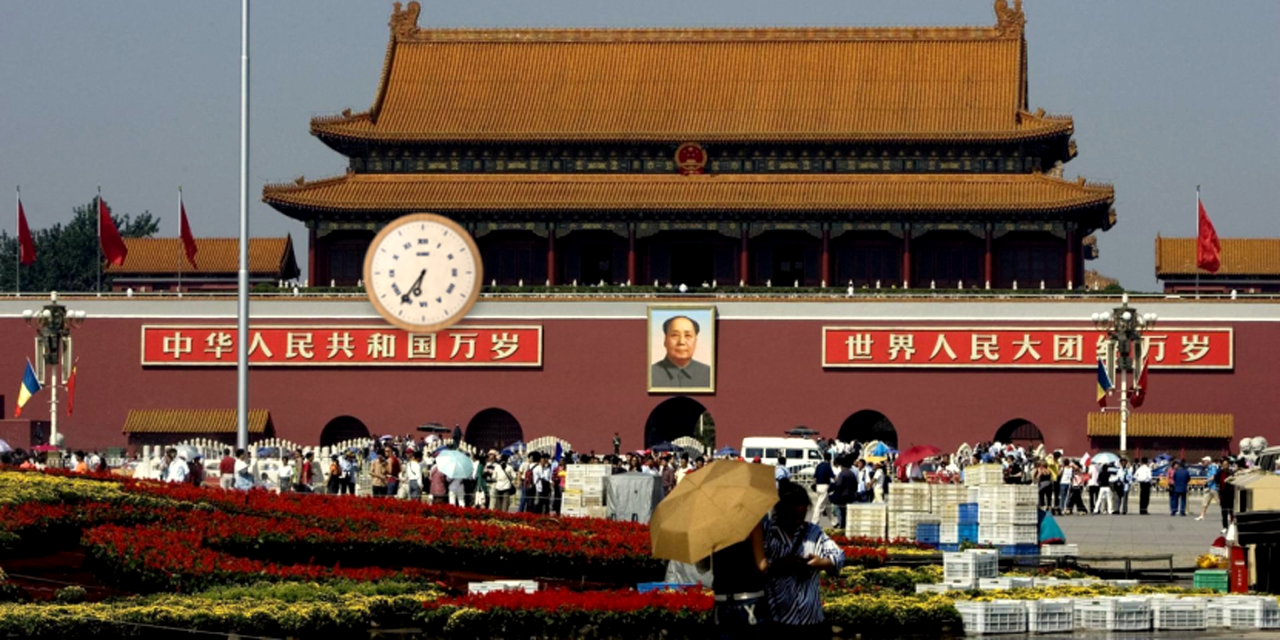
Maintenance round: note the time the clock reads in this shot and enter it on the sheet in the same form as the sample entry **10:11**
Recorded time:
**6:36**
